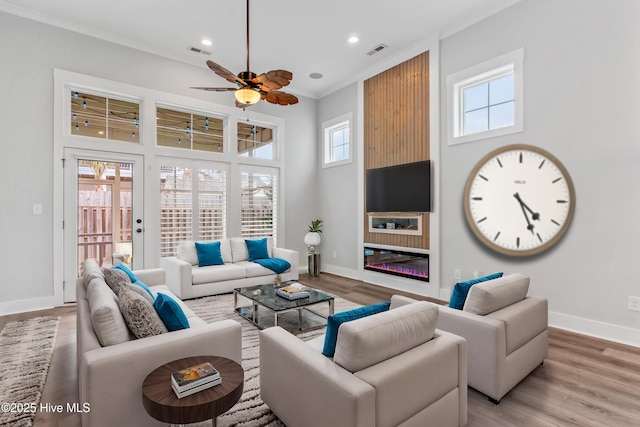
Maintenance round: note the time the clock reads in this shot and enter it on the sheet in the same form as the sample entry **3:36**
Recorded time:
**4:26**
